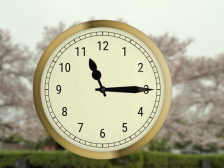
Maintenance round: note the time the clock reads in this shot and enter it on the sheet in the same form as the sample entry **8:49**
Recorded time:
**11:15**
